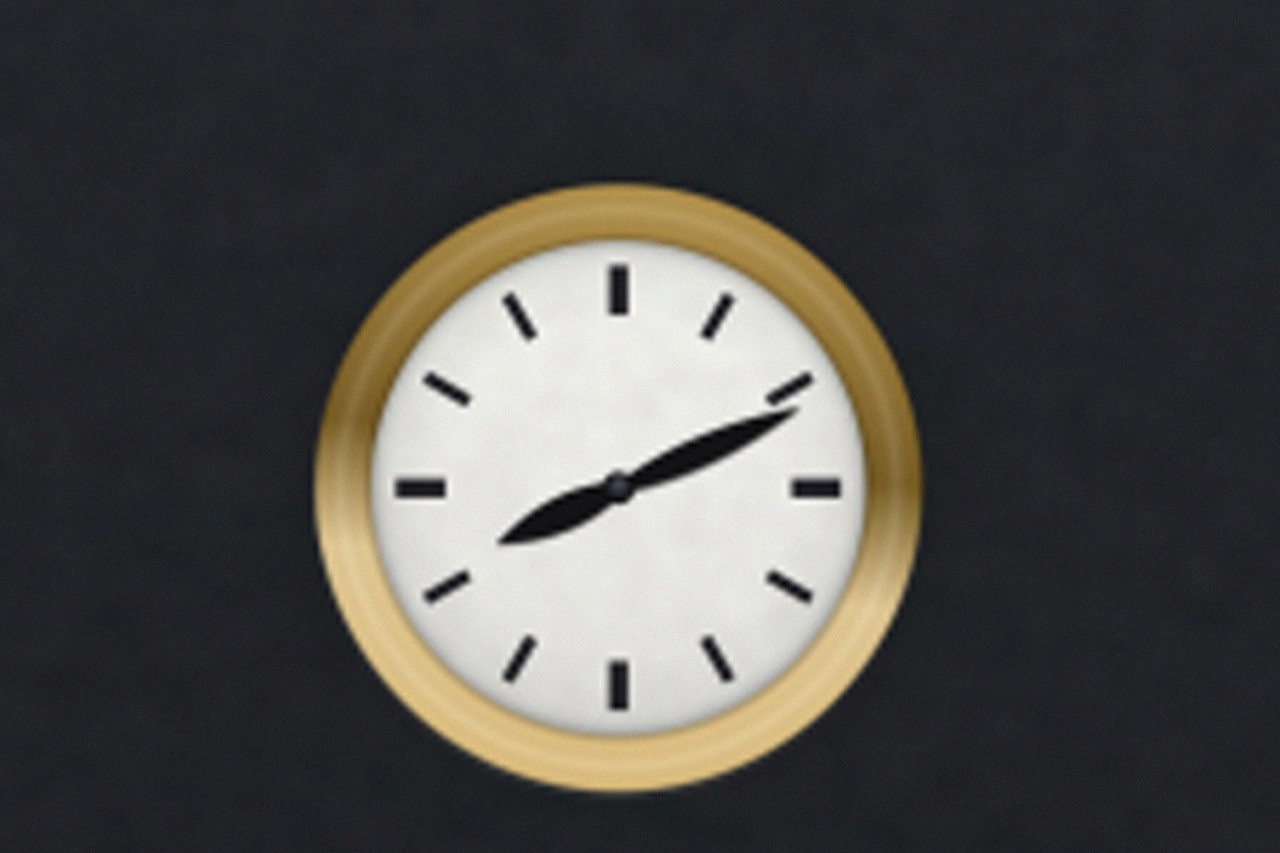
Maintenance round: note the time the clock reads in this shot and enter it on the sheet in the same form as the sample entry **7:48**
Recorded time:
**8:11**
